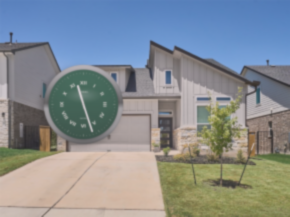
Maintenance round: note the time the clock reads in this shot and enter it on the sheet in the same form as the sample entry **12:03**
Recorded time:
**11:27**
